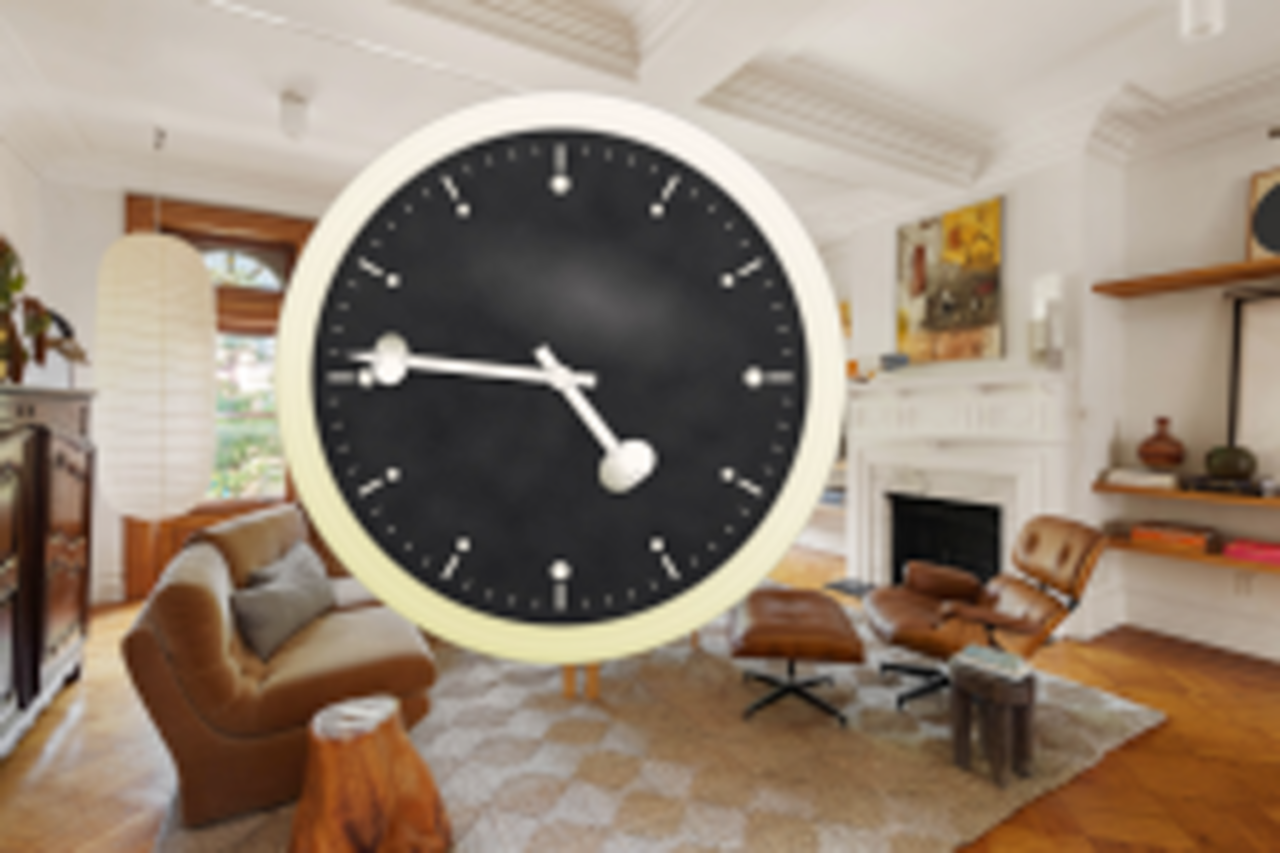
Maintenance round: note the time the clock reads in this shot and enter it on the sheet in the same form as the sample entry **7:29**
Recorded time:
**4:46**
